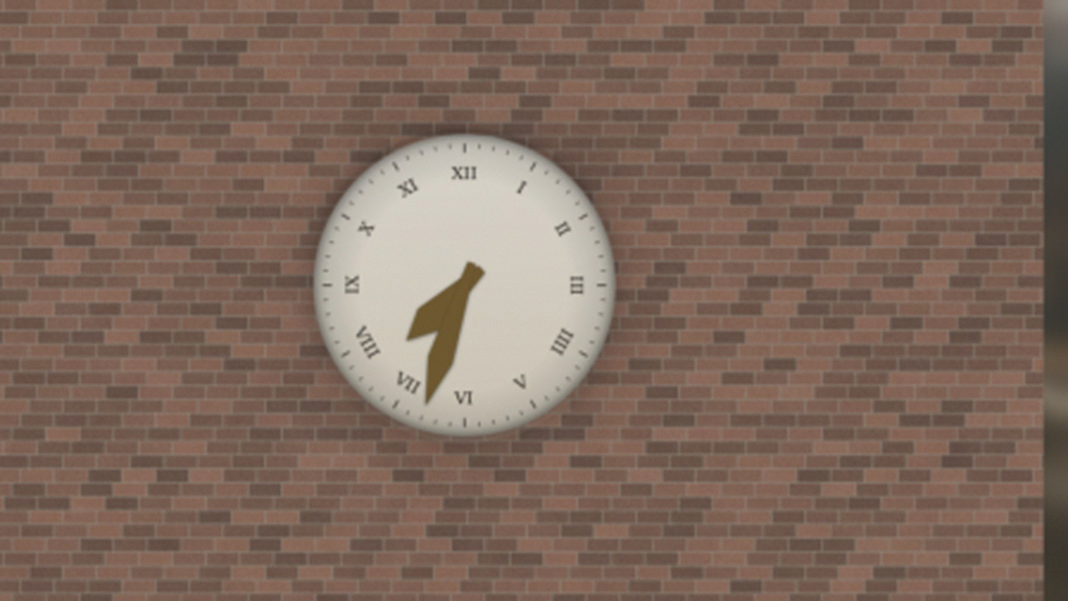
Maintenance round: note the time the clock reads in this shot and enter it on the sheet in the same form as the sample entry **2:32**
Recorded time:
**7:33**
